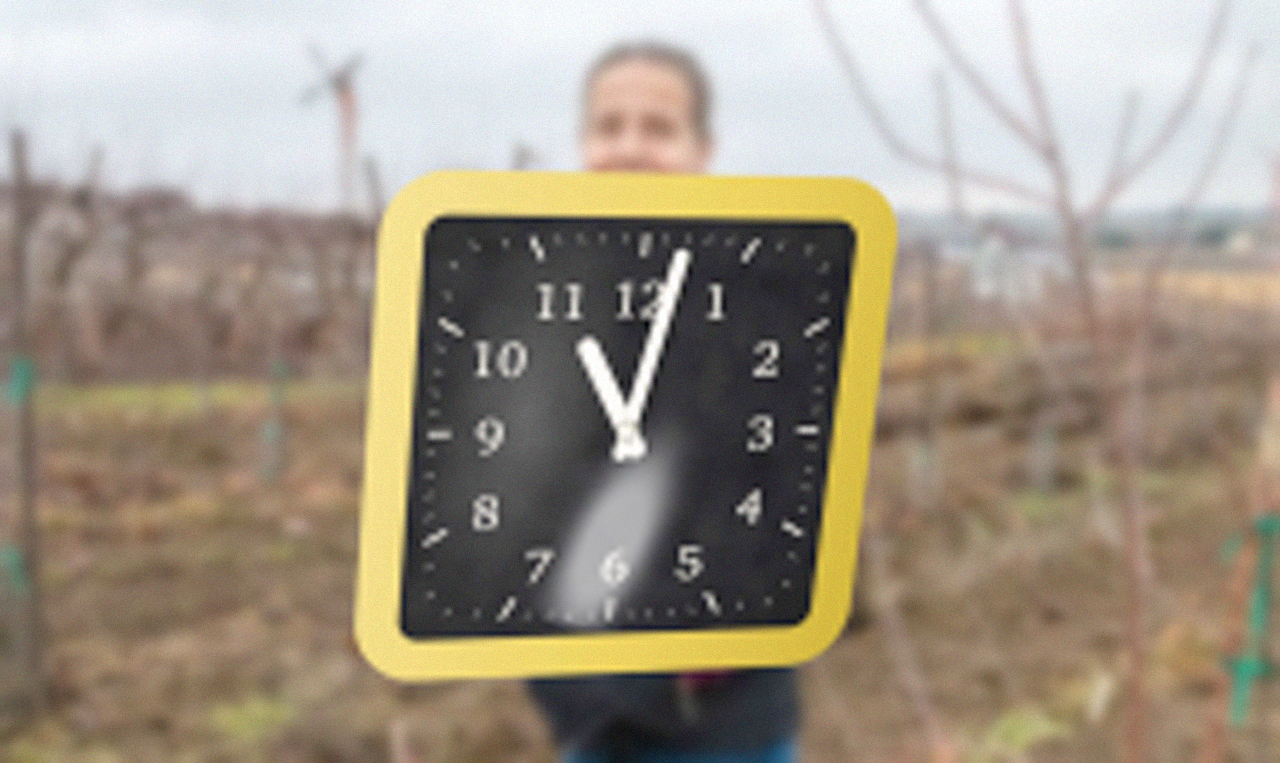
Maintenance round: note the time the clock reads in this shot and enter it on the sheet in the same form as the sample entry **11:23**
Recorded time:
**11:02**
